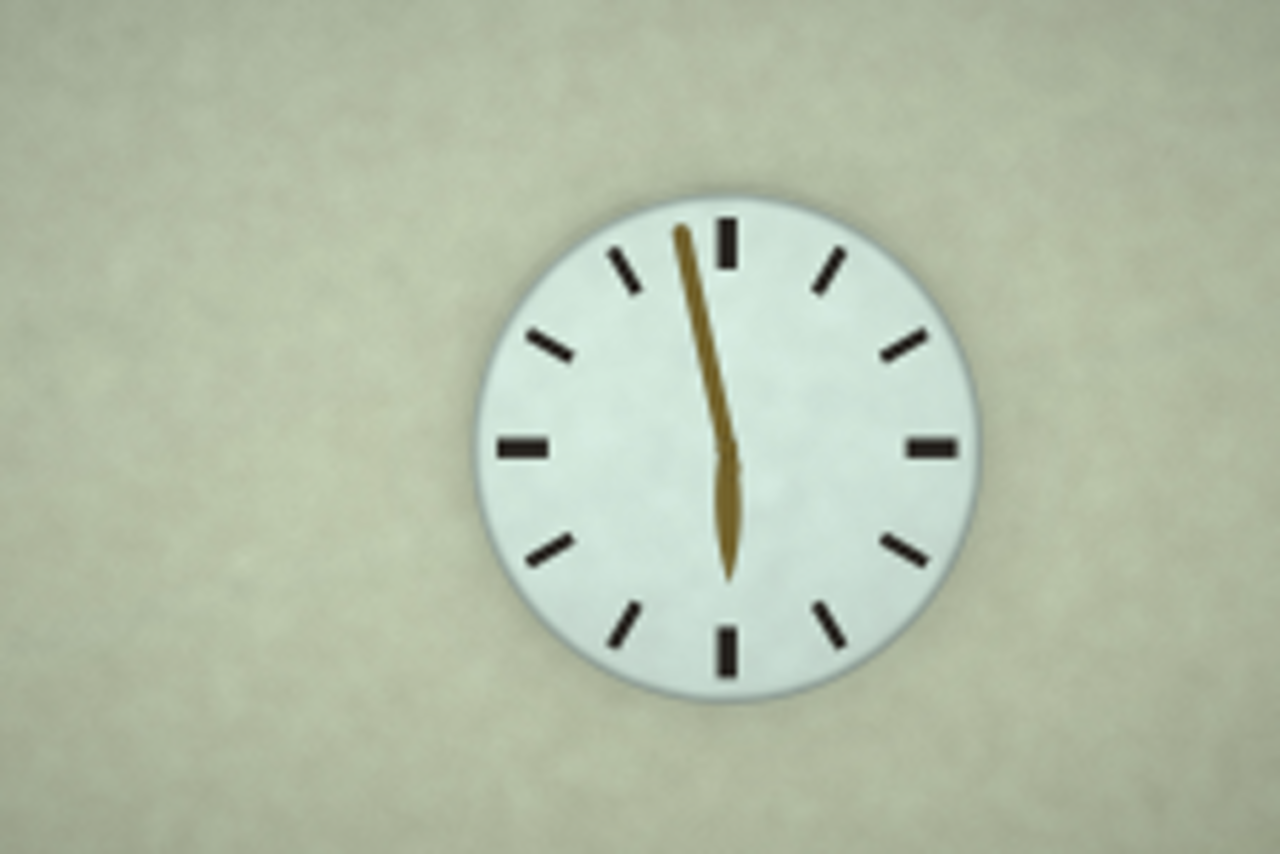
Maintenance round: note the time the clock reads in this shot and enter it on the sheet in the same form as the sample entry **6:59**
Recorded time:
**5:58**
